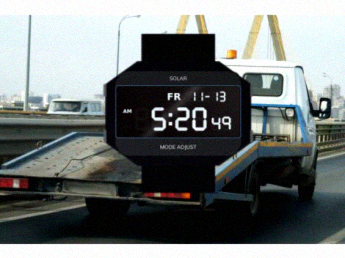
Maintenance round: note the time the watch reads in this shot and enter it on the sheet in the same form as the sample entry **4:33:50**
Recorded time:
**5:20:49**
